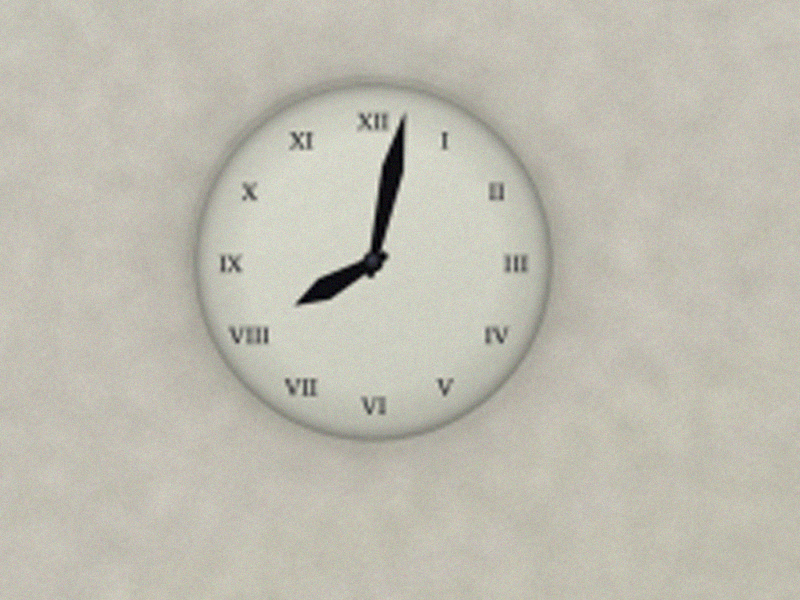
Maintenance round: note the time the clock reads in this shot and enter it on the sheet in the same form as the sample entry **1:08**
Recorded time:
**8:02**
